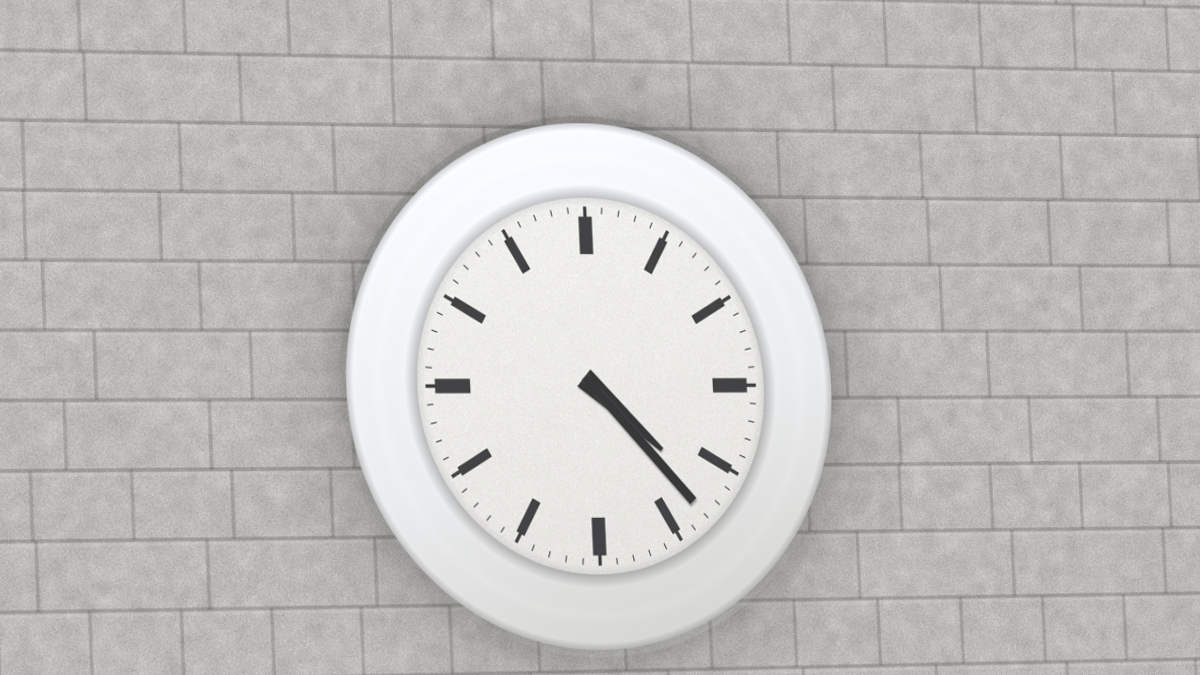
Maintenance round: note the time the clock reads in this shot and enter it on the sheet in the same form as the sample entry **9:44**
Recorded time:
**4:23**
